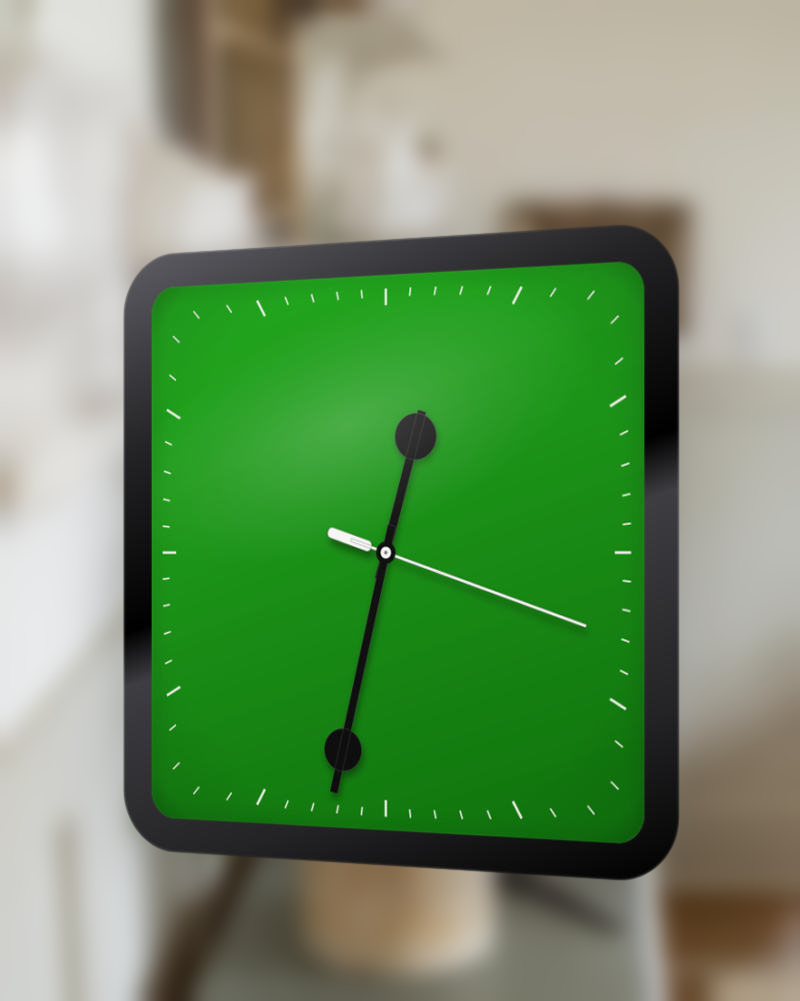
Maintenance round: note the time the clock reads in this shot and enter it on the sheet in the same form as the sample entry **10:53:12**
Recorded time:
**12:32:18**
